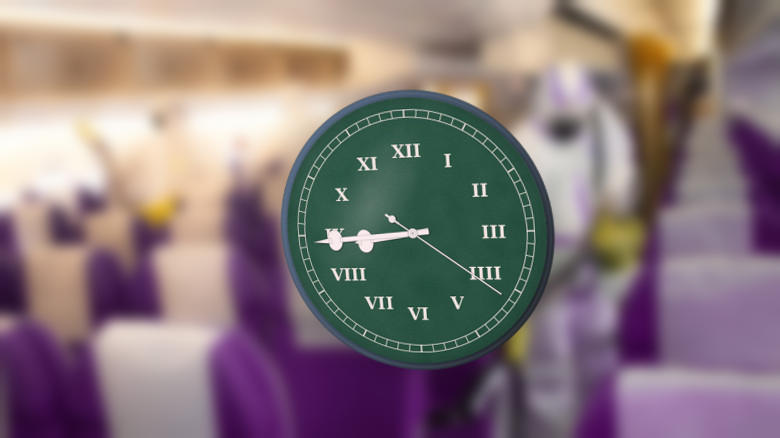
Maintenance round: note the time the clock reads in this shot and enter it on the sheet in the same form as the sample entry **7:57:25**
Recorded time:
**8:44:21**
